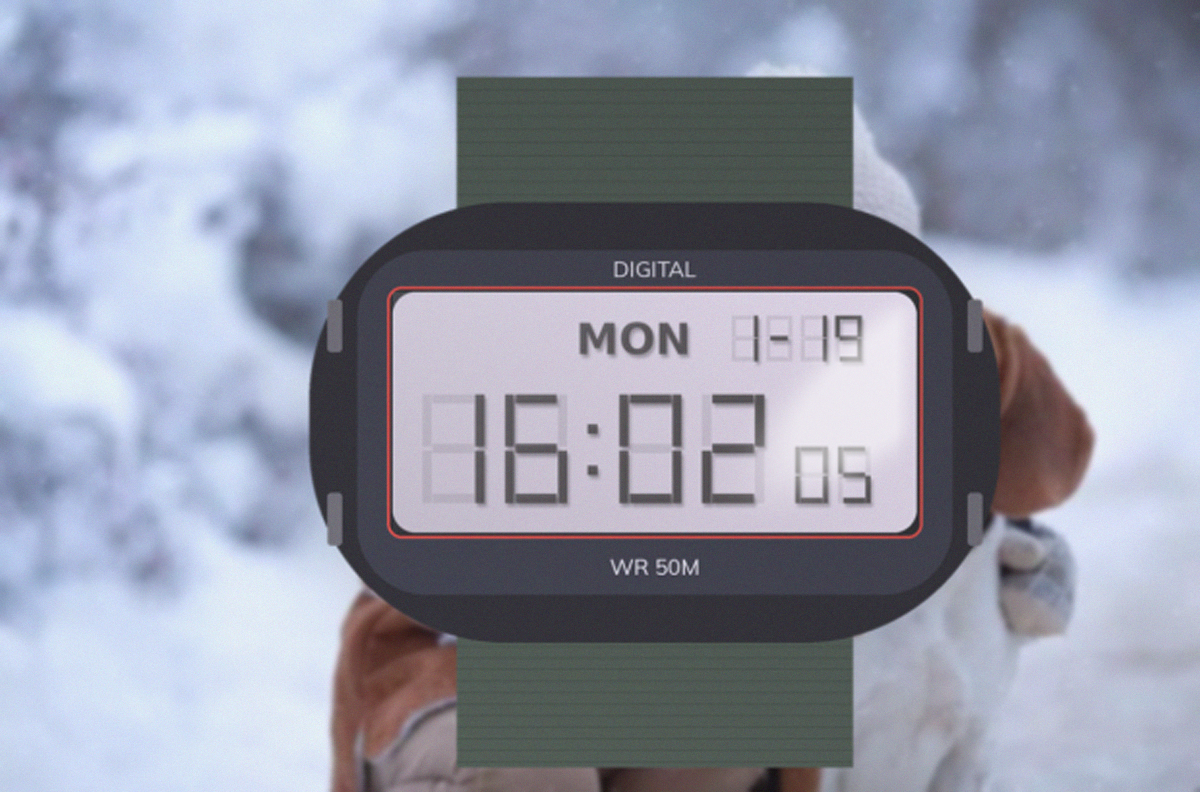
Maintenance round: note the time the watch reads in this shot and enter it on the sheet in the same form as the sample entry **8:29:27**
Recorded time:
**16:02:05**
